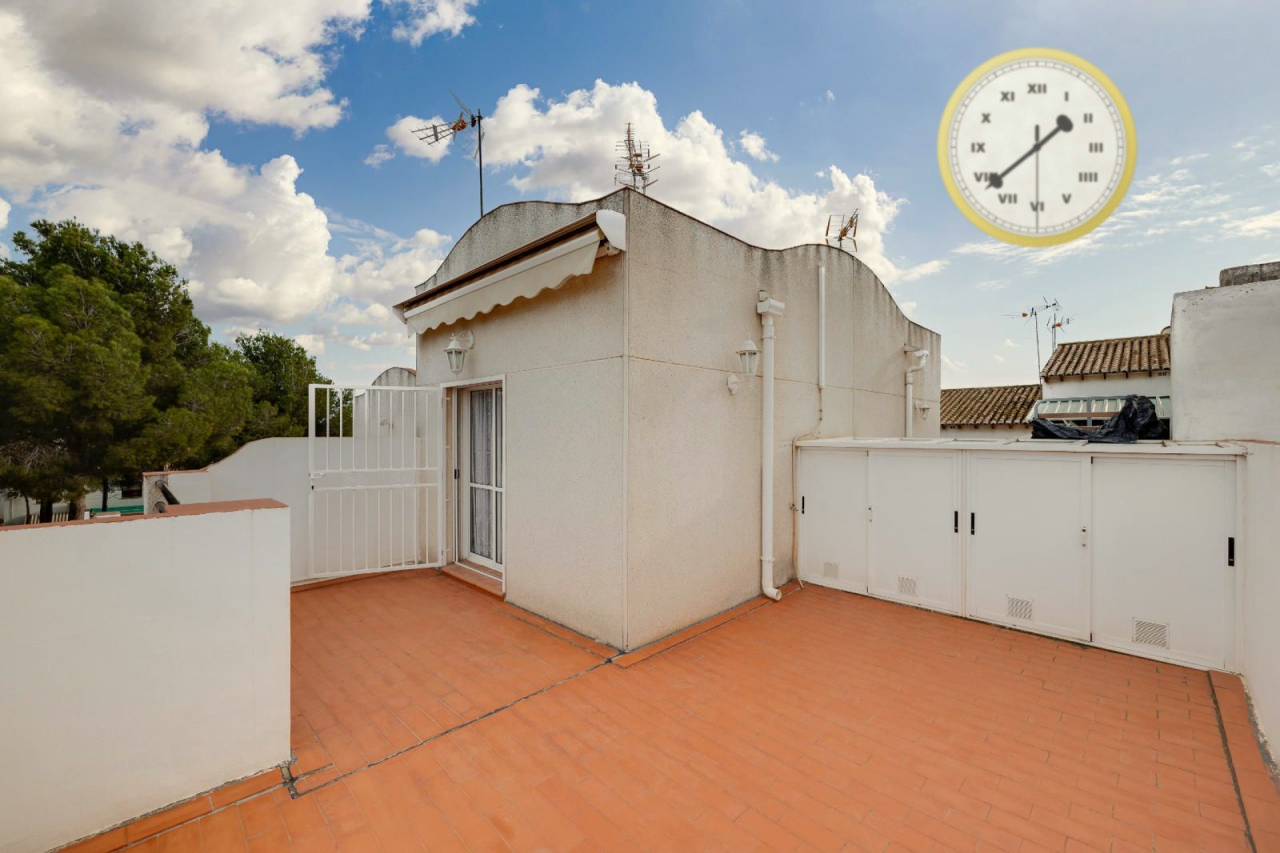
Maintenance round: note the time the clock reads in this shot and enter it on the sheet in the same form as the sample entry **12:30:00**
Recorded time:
**1:38:30**
